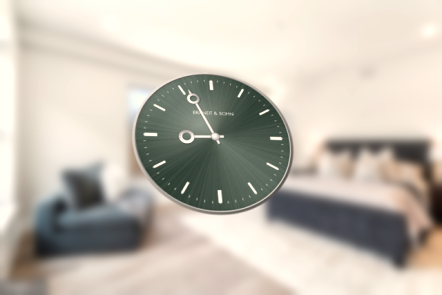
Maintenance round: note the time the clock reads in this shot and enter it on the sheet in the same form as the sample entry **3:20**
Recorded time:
**8:56**
